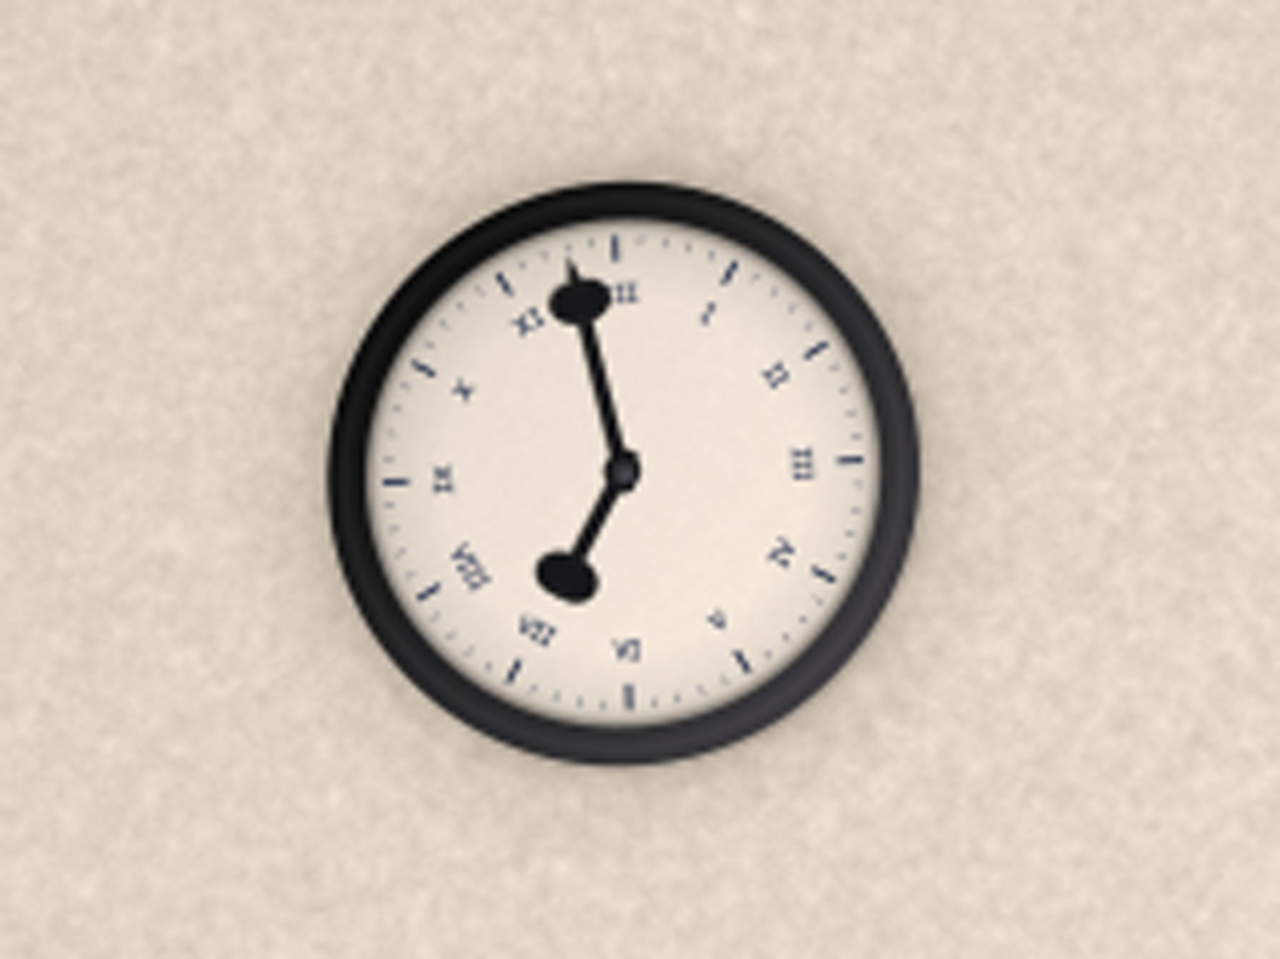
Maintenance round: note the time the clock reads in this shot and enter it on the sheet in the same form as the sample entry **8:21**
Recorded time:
**6:58**
